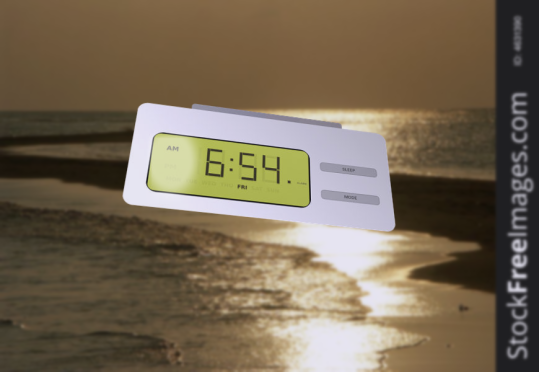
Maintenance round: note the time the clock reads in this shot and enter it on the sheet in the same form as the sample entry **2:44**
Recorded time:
**6:54**
